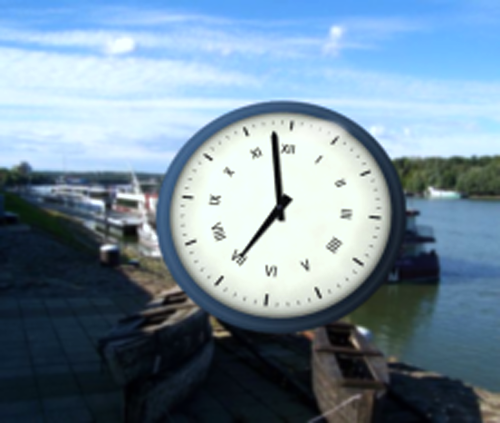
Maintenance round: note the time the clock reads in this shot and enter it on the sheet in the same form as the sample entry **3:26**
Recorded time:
**6:58**
